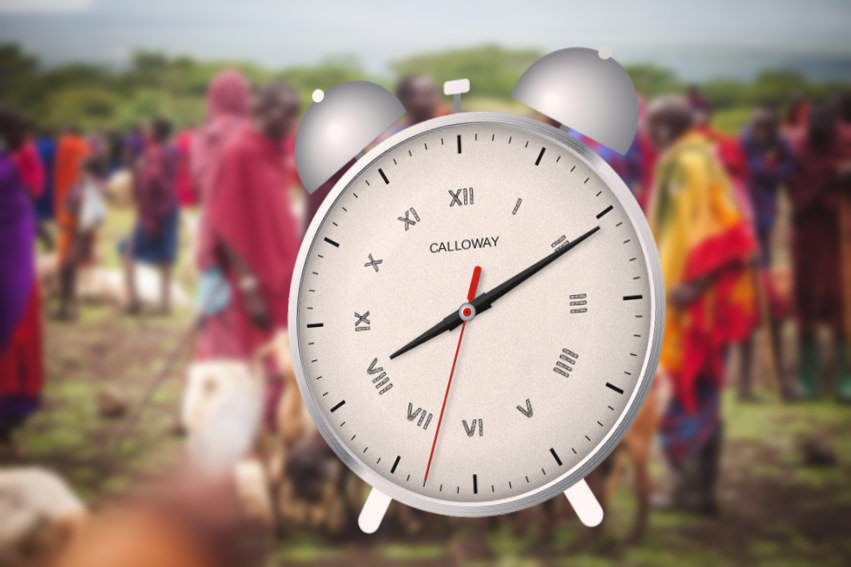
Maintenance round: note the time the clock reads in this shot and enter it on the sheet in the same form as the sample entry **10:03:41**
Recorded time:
**8:10:33**
